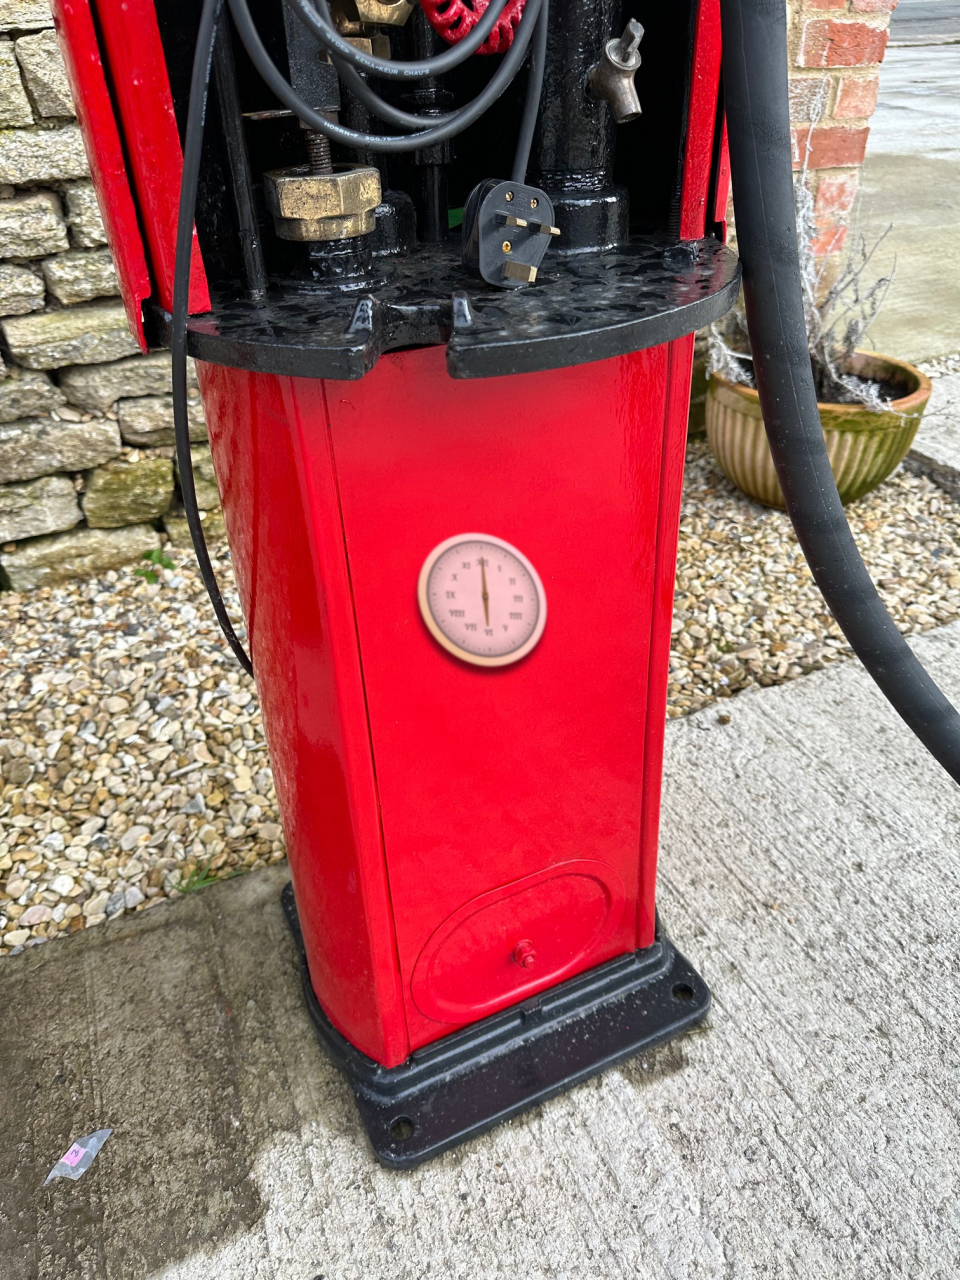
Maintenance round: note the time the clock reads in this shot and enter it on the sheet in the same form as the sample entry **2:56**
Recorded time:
**6:00**
